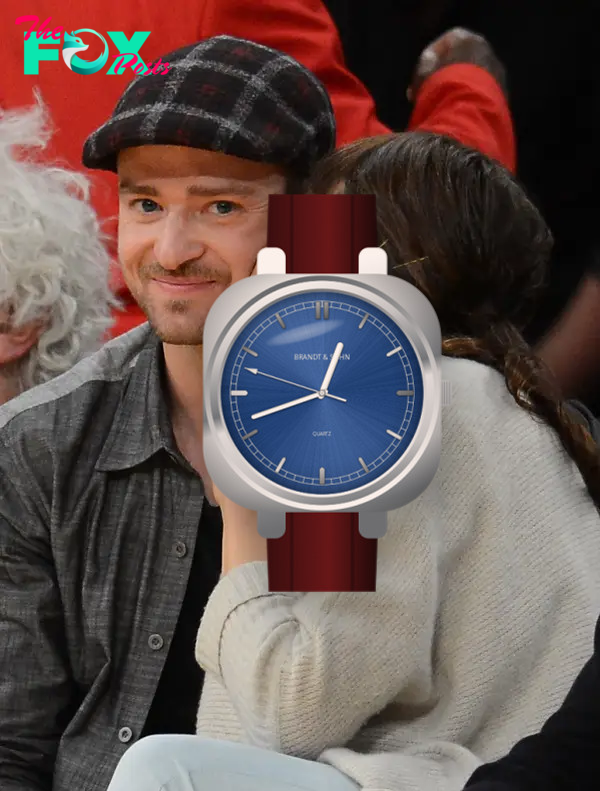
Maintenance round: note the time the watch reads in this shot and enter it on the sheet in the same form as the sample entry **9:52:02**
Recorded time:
**12:41:48**
